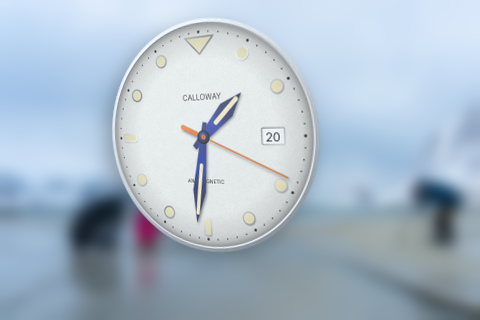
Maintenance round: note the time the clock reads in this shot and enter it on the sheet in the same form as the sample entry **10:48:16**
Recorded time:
**1:31:19**
